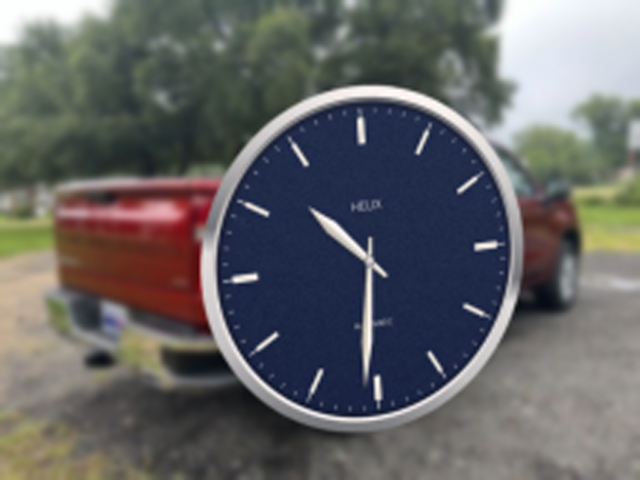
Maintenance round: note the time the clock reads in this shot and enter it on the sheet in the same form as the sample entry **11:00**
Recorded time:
**10:31**
